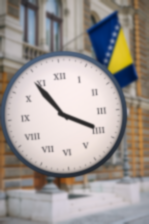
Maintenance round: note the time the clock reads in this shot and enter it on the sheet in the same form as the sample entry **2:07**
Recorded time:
**3:54**
